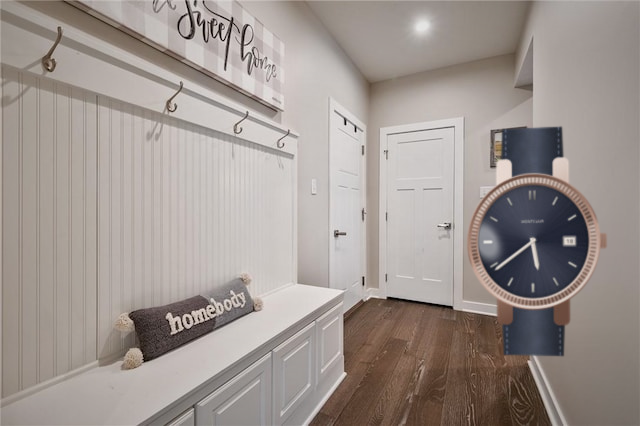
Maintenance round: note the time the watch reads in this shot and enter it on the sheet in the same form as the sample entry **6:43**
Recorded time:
**5:39**
